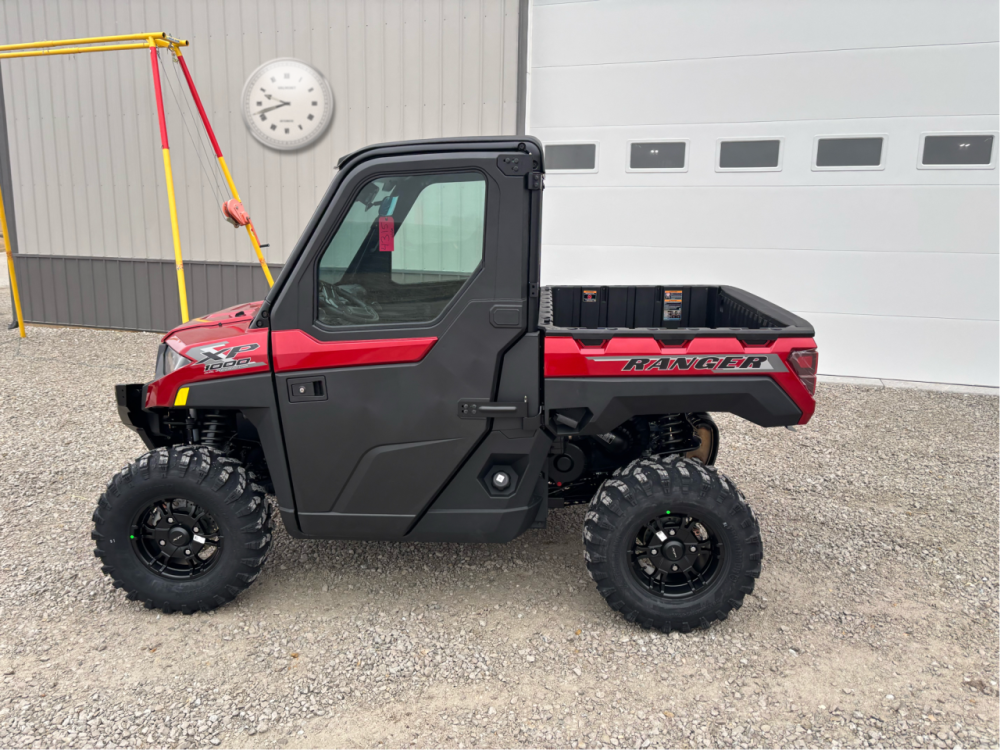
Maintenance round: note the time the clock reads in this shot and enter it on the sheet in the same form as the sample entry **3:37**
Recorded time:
**9:42**
